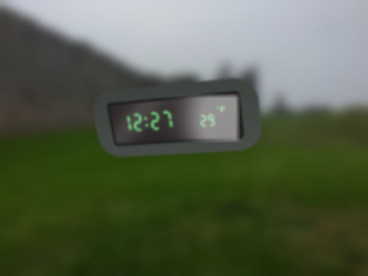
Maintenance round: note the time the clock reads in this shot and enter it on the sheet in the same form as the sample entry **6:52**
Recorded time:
**12:27**
